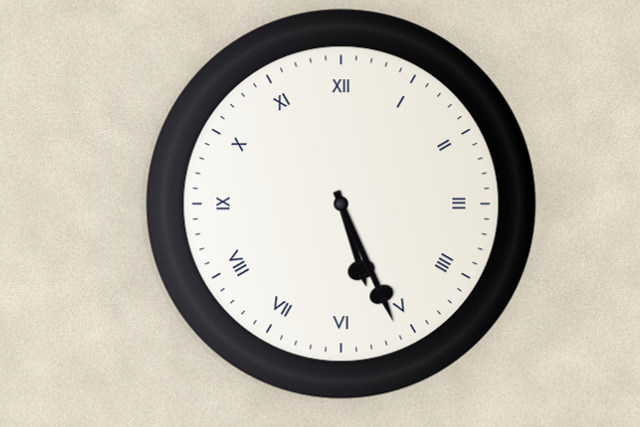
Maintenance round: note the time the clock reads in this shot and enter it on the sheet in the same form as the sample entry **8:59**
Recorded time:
**5:26**
